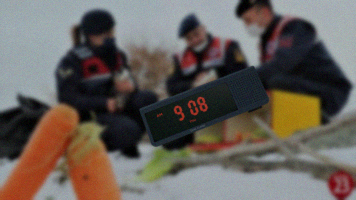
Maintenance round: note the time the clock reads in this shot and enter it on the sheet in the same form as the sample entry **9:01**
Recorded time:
**9:08**
